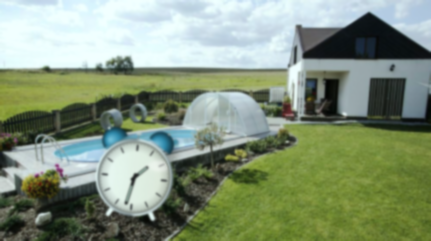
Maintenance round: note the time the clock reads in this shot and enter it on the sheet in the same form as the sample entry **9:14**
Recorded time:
**1:32**
